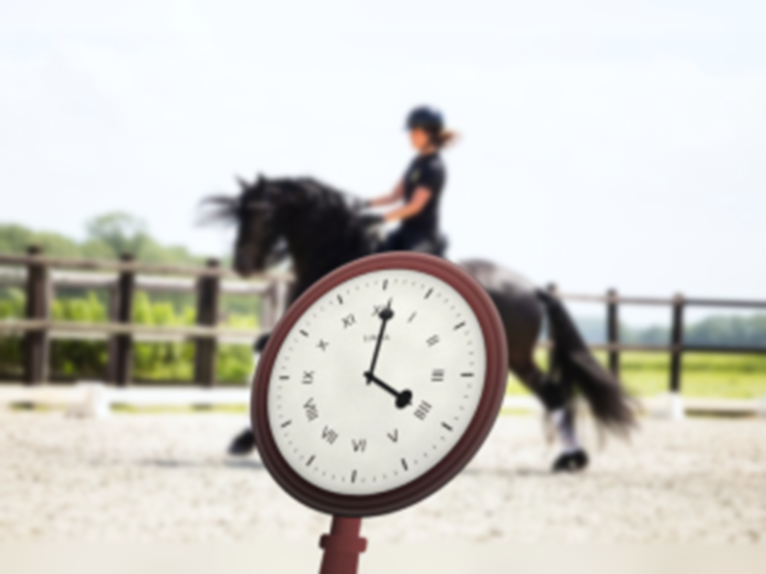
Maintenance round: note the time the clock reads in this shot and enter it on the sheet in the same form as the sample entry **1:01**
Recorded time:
**4:01**
